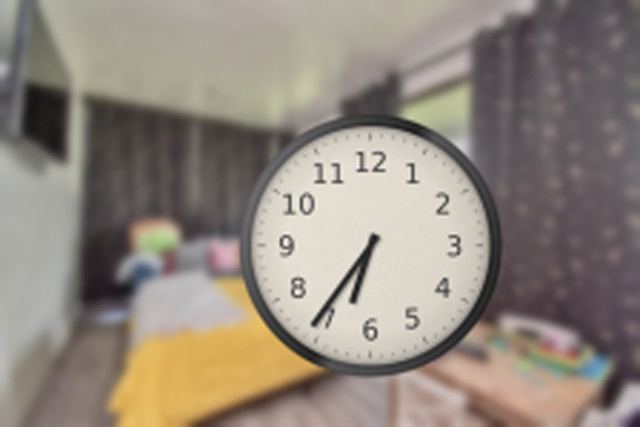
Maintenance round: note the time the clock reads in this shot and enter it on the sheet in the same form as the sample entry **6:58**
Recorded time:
**6:36**
